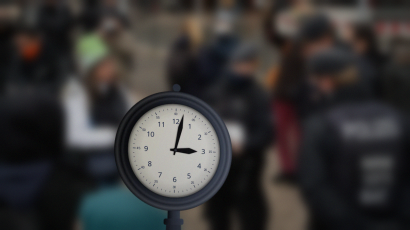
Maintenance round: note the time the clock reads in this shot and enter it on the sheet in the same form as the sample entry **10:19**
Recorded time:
**3:02**
